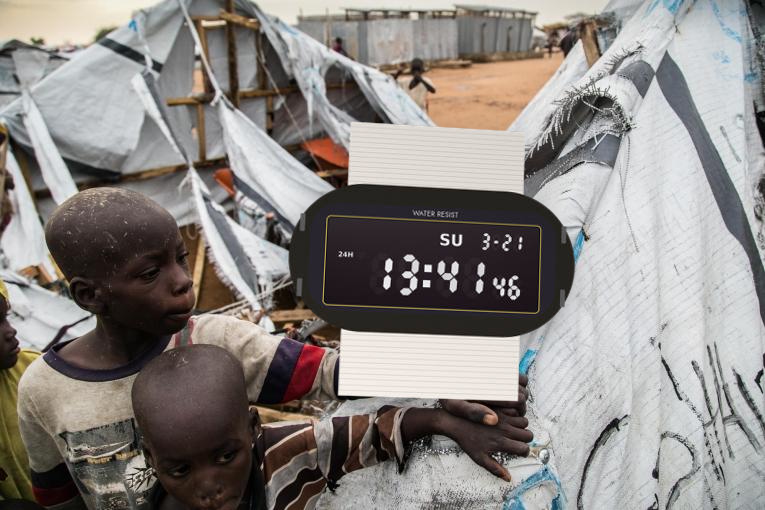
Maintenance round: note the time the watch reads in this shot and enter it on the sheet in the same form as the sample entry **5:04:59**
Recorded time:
**13:41:46**
